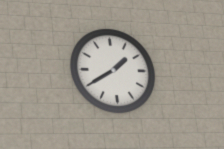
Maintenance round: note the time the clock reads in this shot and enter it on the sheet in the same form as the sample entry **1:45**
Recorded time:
**1:40**
